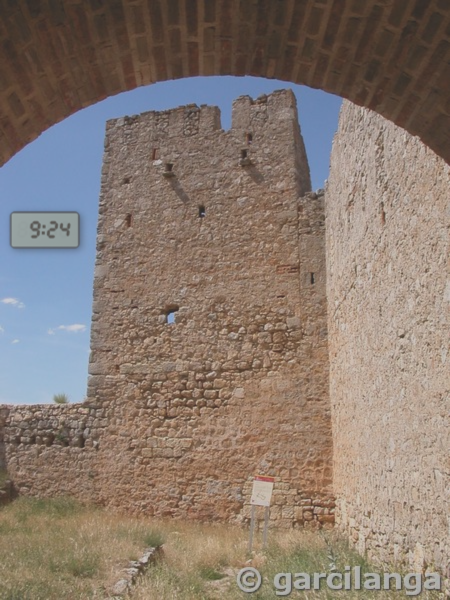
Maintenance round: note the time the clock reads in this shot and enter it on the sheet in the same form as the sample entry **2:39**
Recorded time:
**9:24**
